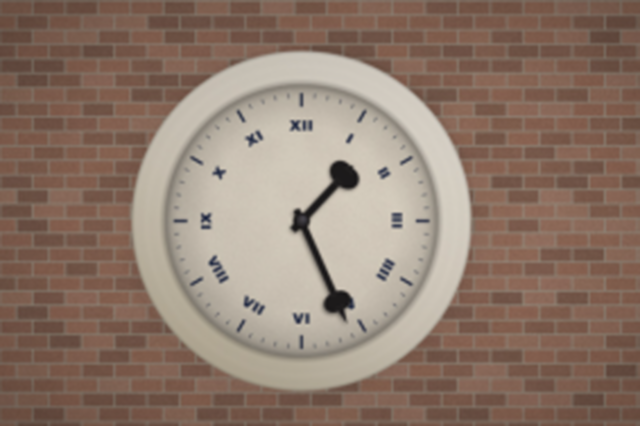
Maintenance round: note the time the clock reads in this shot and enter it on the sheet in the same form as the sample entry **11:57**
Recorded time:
**1:26**
